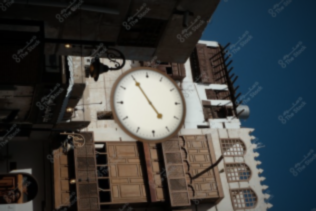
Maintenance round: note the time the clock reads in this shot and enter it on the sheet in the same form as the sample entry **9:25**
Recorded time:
**4:55**
